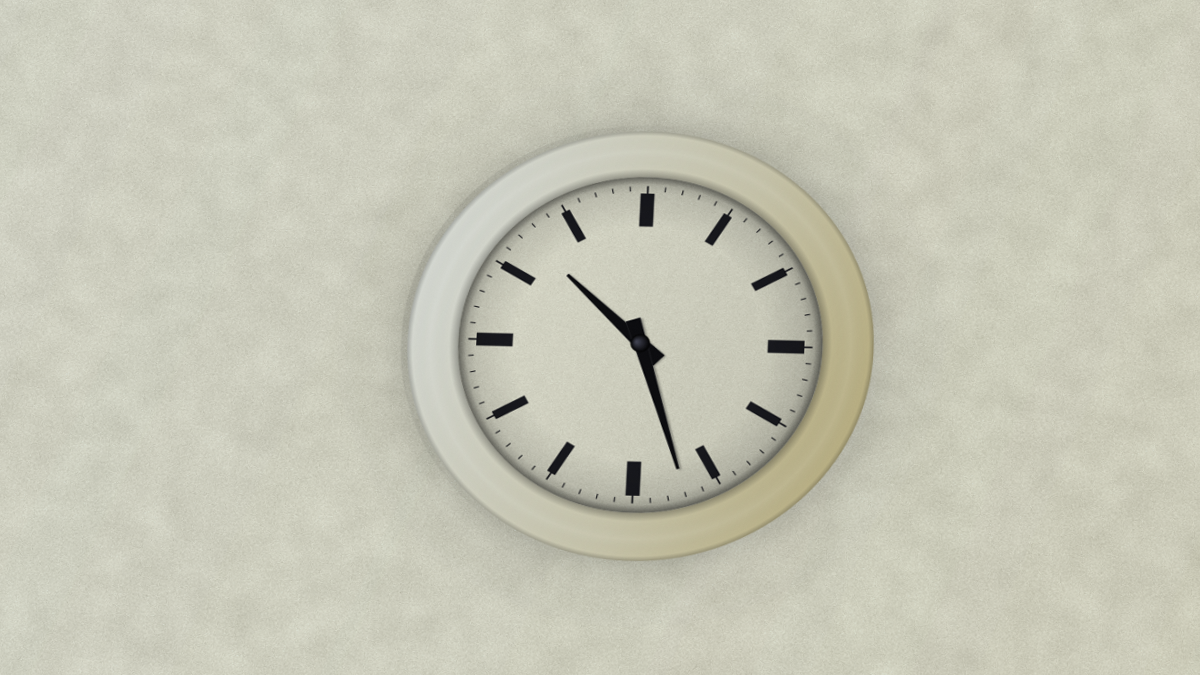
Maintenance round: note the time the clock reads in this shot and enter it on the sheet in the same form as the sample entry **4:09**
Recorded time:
**10:27**
